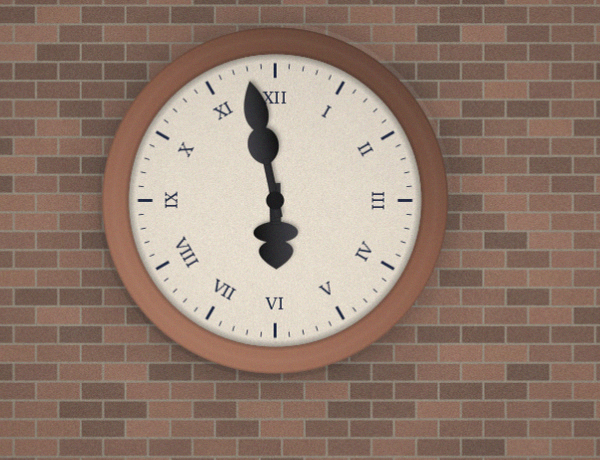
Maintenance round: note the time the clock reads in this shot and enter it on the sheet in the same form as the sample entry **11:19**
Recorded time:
**5:58**
